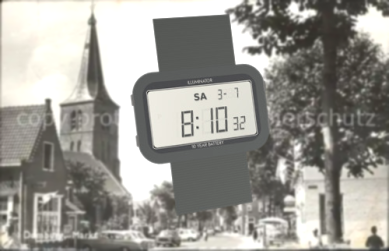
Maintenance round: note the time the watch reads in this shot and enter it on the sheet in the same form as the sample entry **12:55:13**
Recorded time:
**8:10:32**
